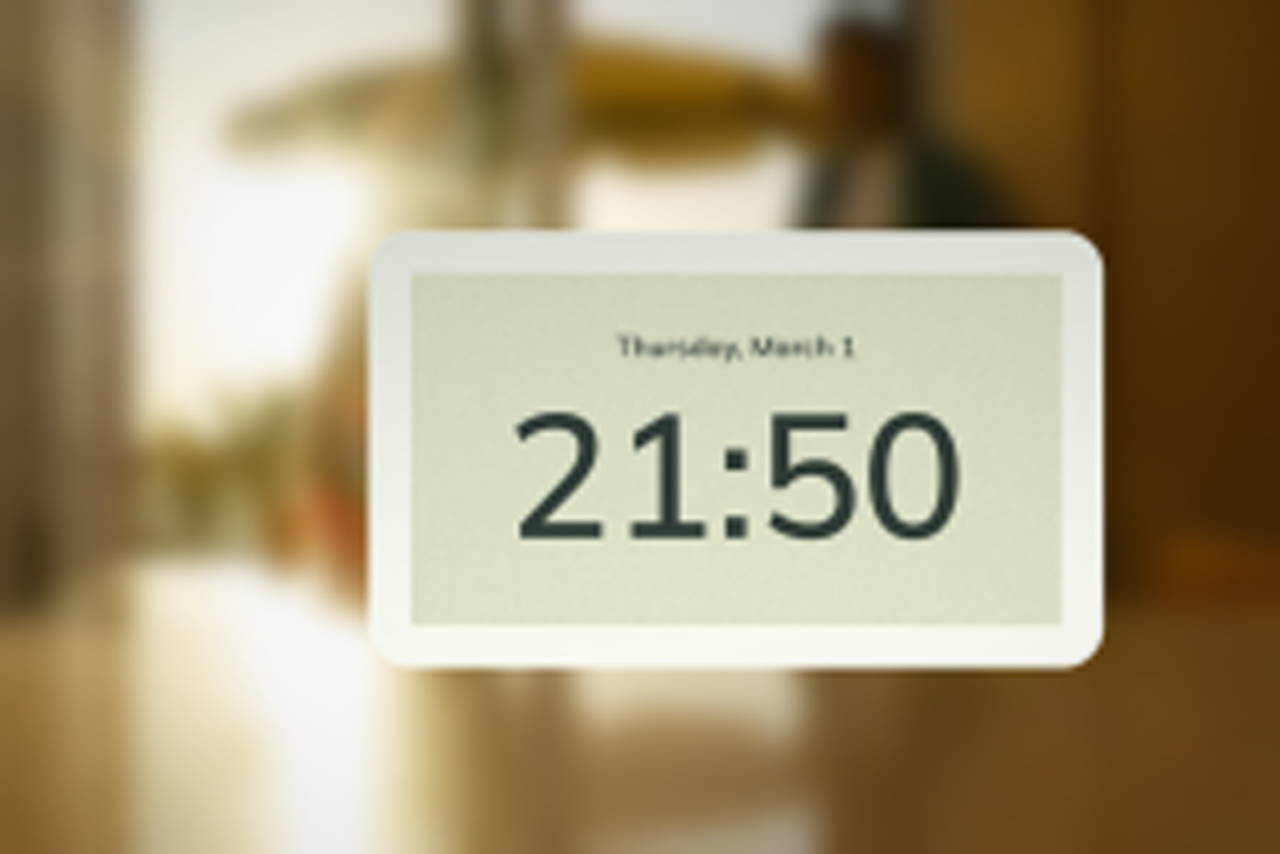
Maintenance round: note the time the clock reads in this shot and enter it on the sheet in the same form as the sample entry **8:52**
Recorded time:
**21:50**
